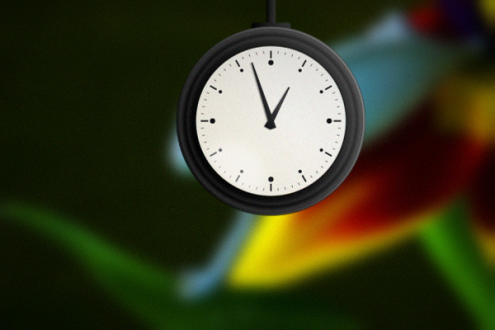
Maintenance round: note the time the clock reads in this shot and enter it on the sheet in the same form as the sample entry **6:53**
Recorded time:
**12:57**
